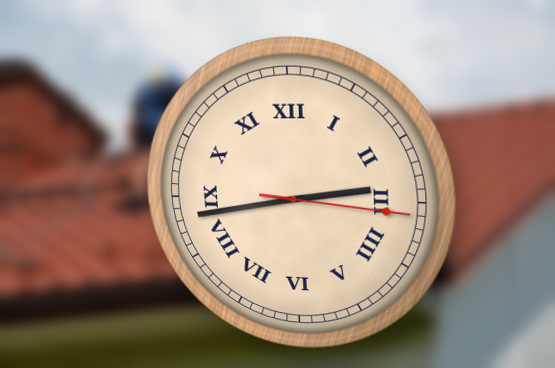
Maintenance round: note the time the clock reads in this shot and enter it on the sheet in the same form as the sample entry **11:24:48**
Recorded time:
**2:43:16**
